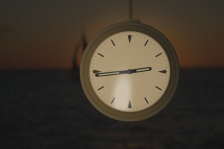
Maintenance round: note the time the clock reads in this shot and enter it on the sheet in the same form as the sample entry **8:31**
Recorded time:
**2:44**
